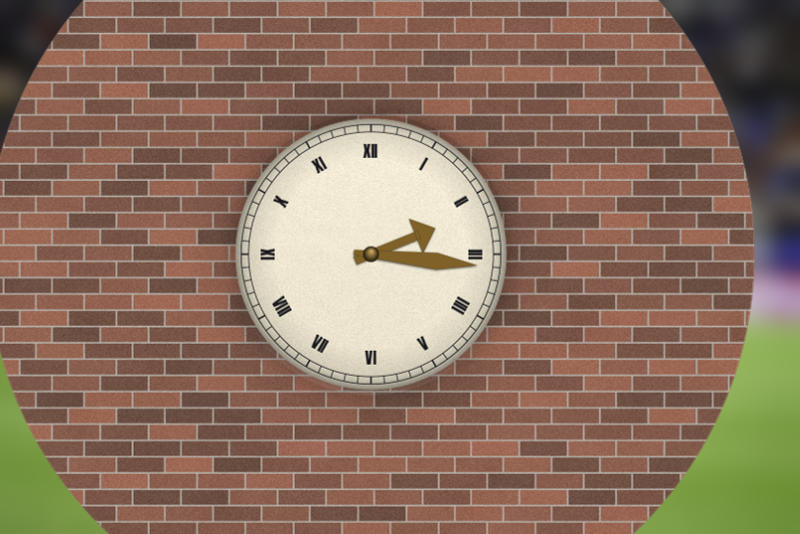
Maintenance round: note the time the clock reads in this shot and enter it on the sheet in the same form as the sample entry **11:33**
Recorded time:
**2:16**
